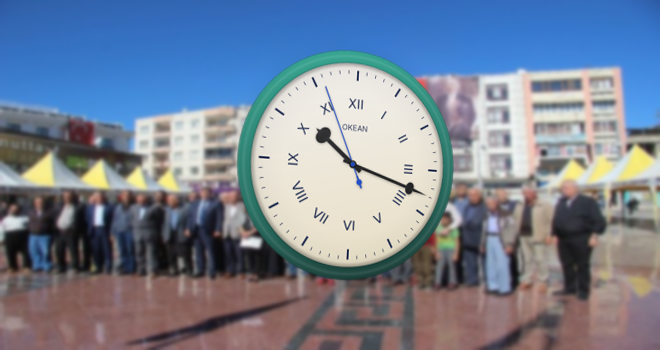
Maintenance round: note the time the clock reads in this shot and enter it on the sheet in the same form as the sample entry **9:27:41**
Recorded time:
**10:17:56**
